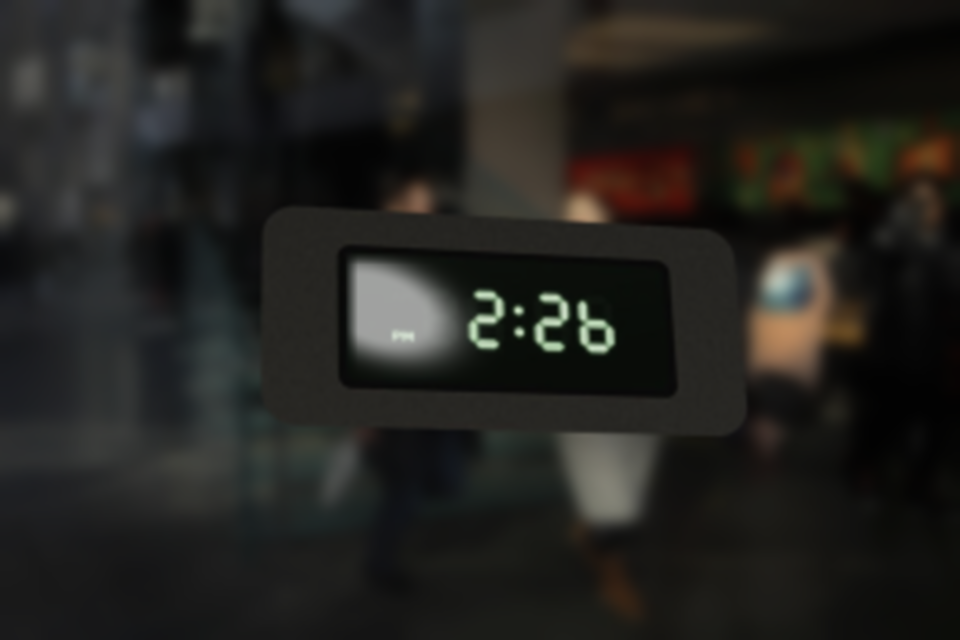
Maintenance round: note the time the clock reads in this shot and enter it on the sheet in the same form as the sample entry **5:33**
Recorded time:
**2:26**
